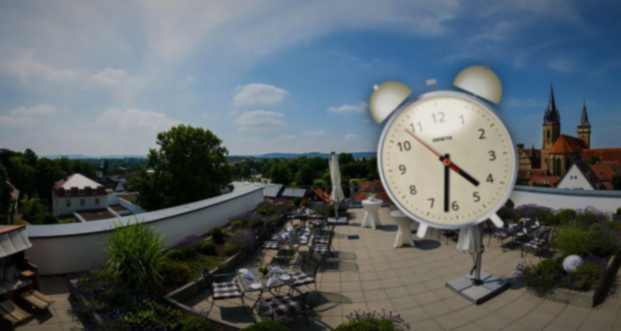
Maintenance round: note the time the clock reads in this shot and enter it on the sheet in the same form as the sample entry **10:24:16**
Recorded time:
**4:31:53**
